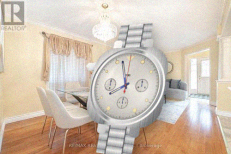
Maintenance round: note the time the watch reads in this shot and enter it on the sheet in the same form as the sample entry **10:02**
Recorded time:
**7:57**
